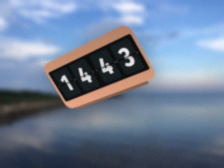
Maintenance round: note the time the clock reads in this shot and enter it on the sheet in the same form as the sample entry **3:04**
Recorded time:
**14:43**
